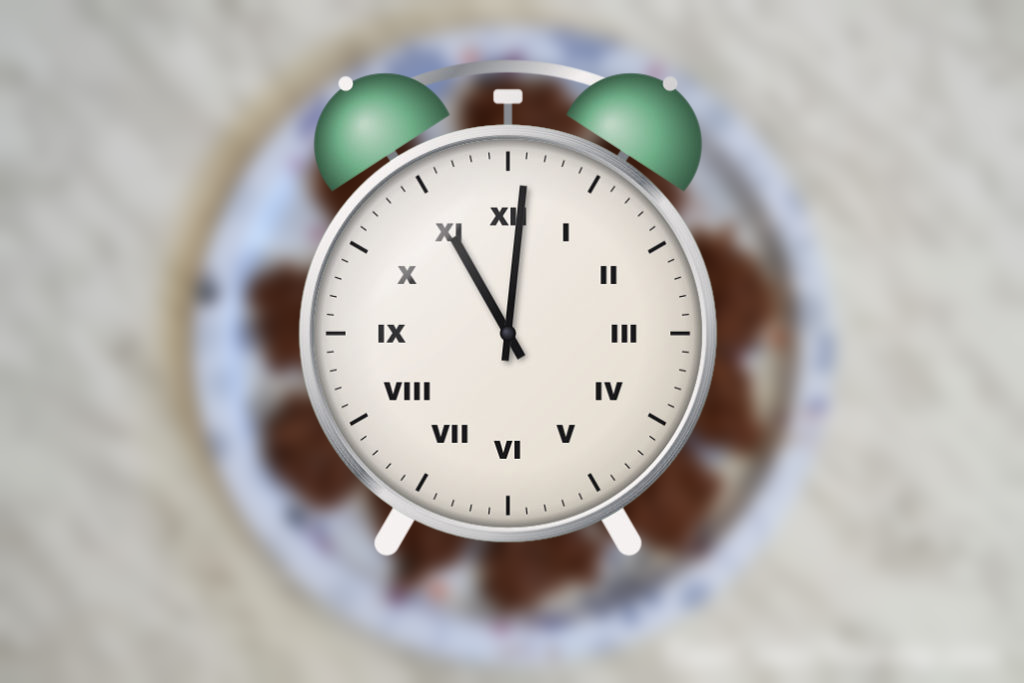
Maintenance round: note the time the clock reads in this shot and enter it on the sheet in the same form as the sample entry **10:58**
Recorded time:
**11:01**
